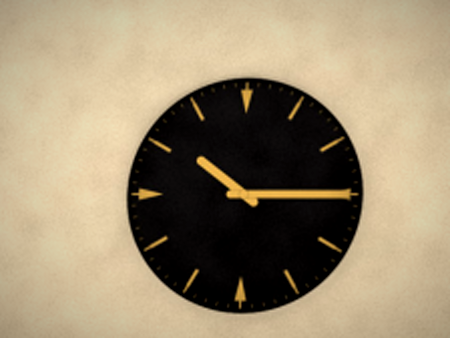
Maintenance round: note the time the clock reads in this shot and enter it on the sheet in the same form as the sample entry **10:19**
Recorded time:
**10:15**
